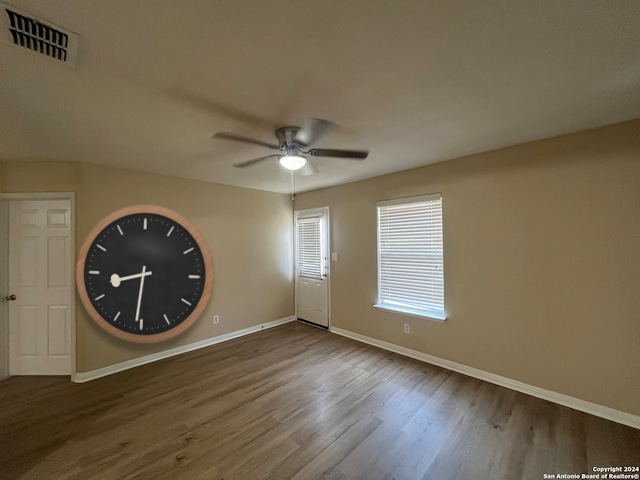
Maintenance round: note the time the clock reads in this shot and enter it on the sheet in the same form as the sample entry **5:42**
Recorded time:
**8:31**
